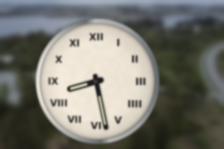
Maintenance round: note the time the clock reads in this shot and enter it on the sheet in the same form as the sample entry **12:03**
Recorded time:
**8:28**
